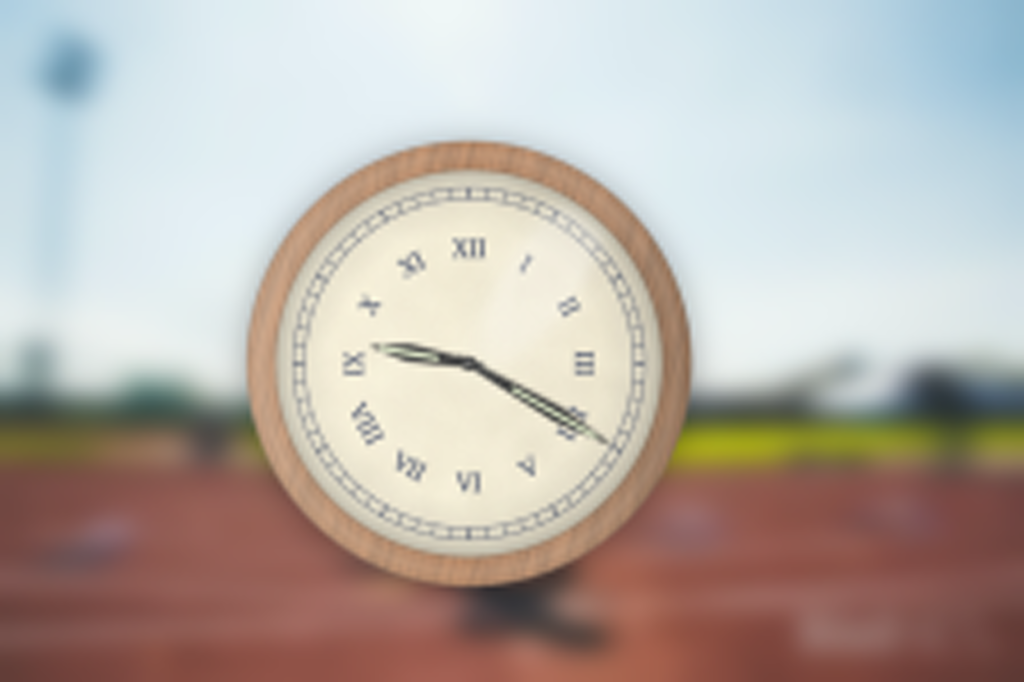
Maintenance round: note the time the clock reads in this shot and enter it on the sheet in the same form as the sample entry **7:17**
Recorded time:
**9:20**
